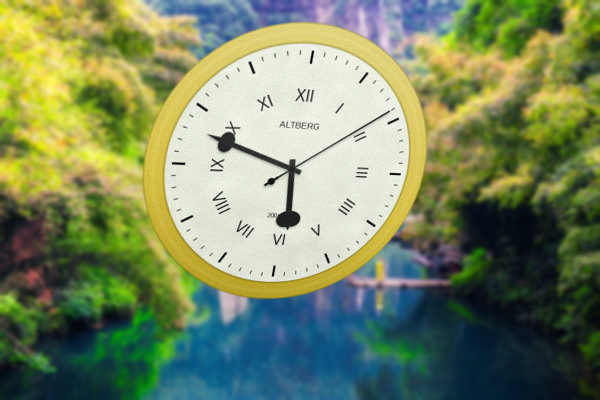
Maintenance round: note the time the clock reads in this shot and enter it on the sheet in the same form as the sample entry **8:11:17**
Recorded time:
**5:48:09**
